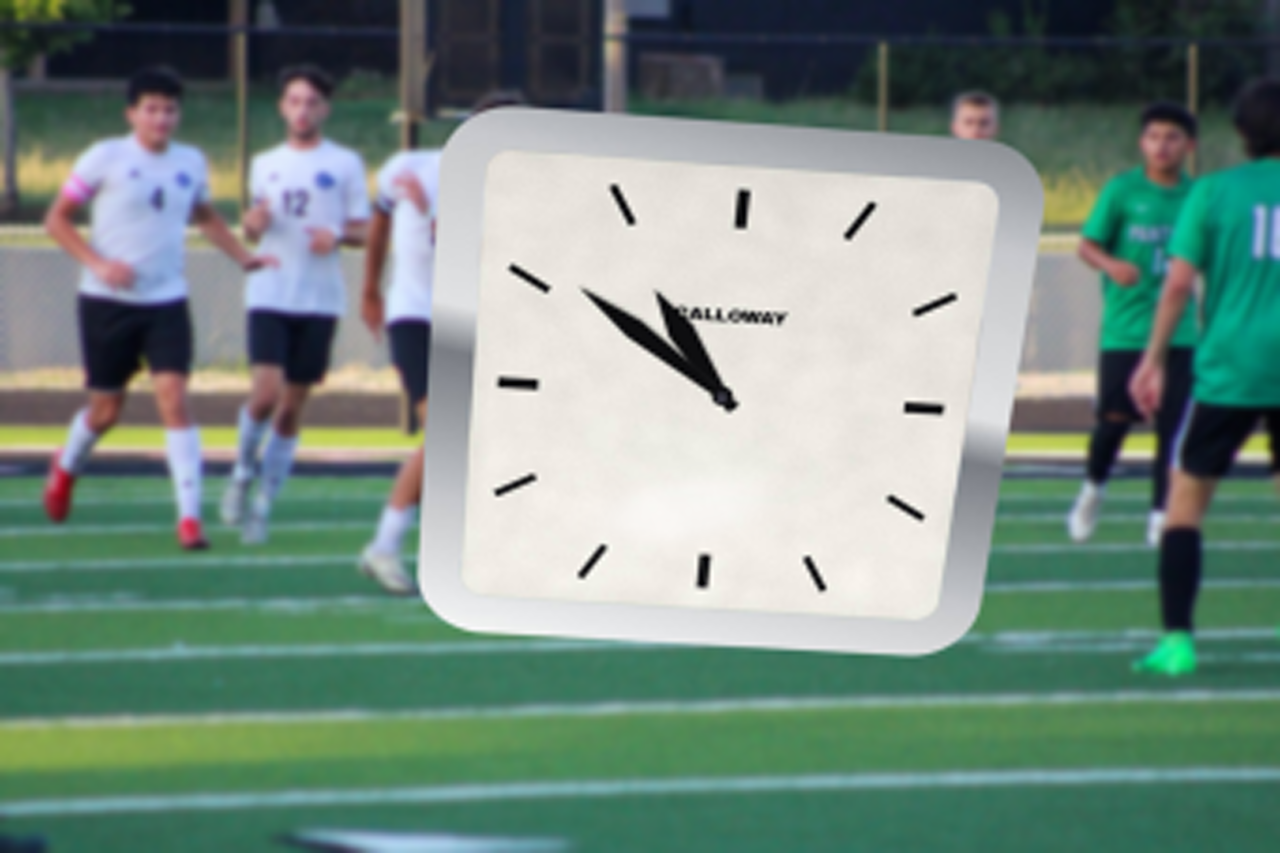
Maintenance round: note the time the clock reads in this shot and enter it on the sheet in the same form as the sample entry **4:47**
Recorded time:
**10:51**
